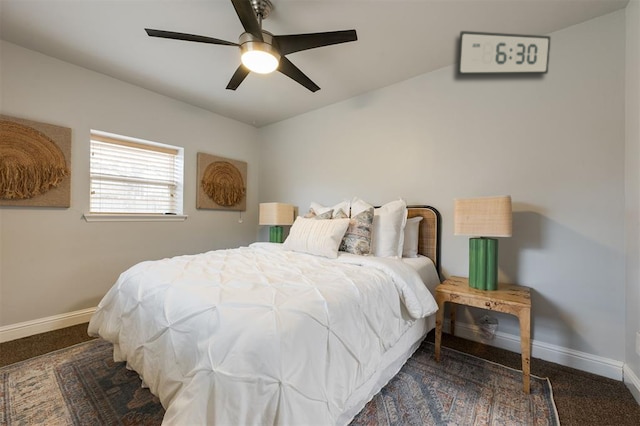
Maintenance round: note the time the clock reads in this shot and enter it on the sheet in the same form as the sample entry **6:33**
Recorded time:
**6:30**
